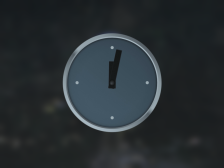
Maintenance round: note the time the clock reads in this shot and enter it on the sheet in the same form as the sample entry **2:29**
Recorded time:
**12:02**
